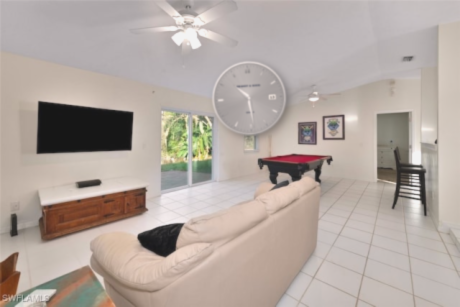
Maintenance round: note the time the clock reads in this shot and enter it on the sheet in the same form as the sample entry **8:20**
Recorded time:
**10:29**
